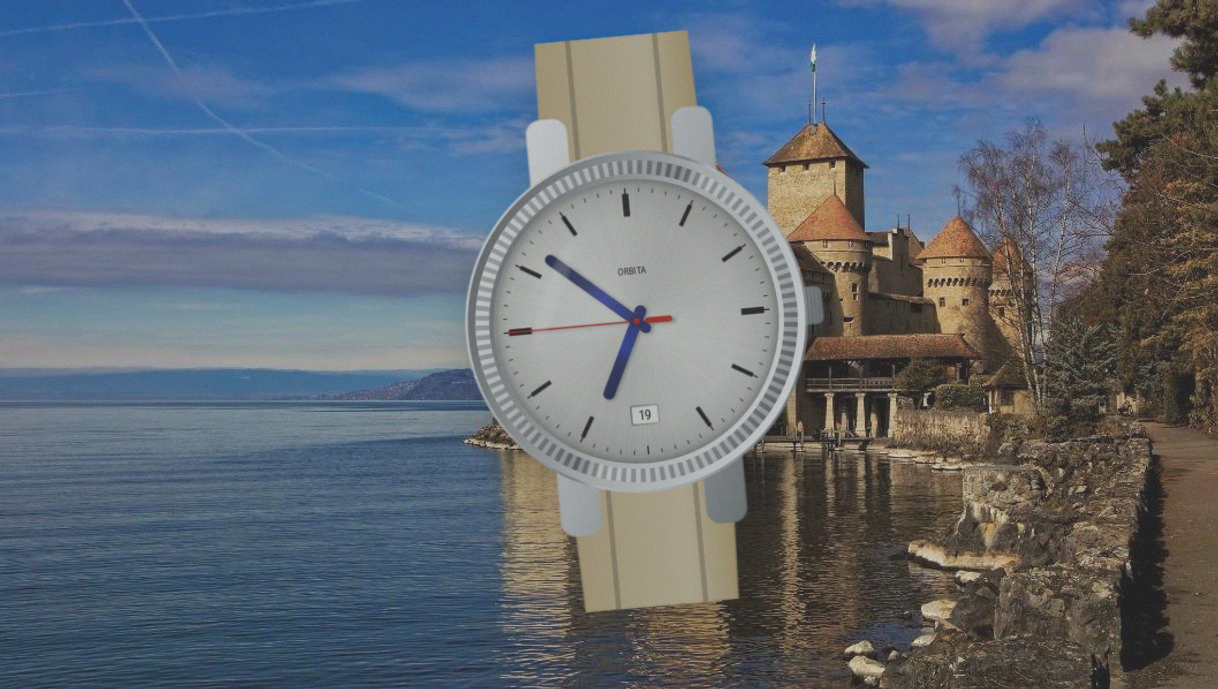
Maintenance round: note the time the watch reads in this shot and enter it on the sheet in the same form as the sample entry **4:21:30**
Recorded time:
**6:51:45**
